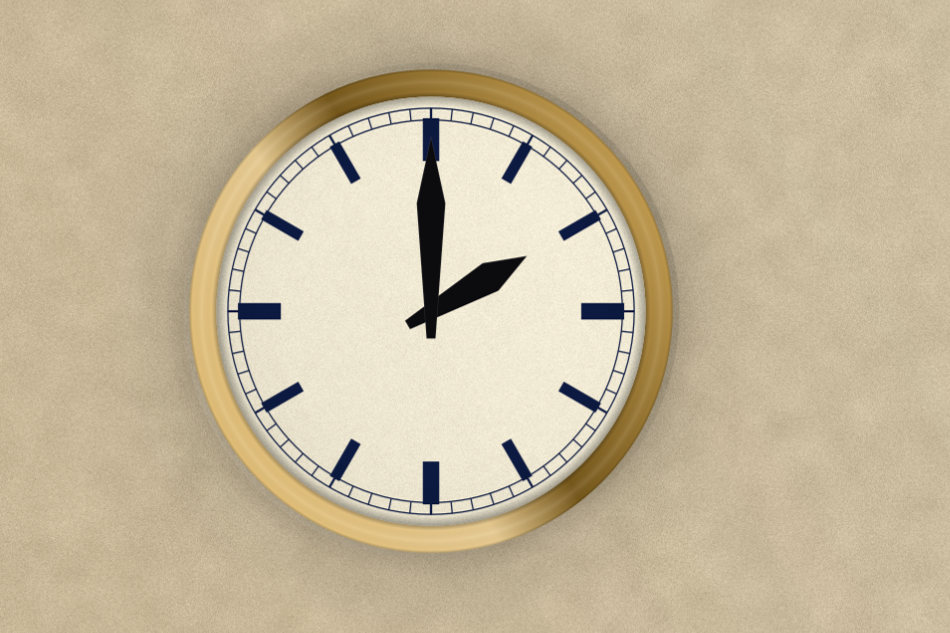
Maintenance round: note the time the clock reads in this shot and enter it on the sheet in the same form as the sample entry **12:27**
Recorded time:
**2:00**
